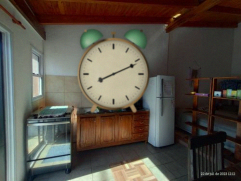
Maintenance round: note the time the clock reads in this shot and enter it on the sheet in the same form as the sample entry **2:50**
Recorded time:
**8:11**
